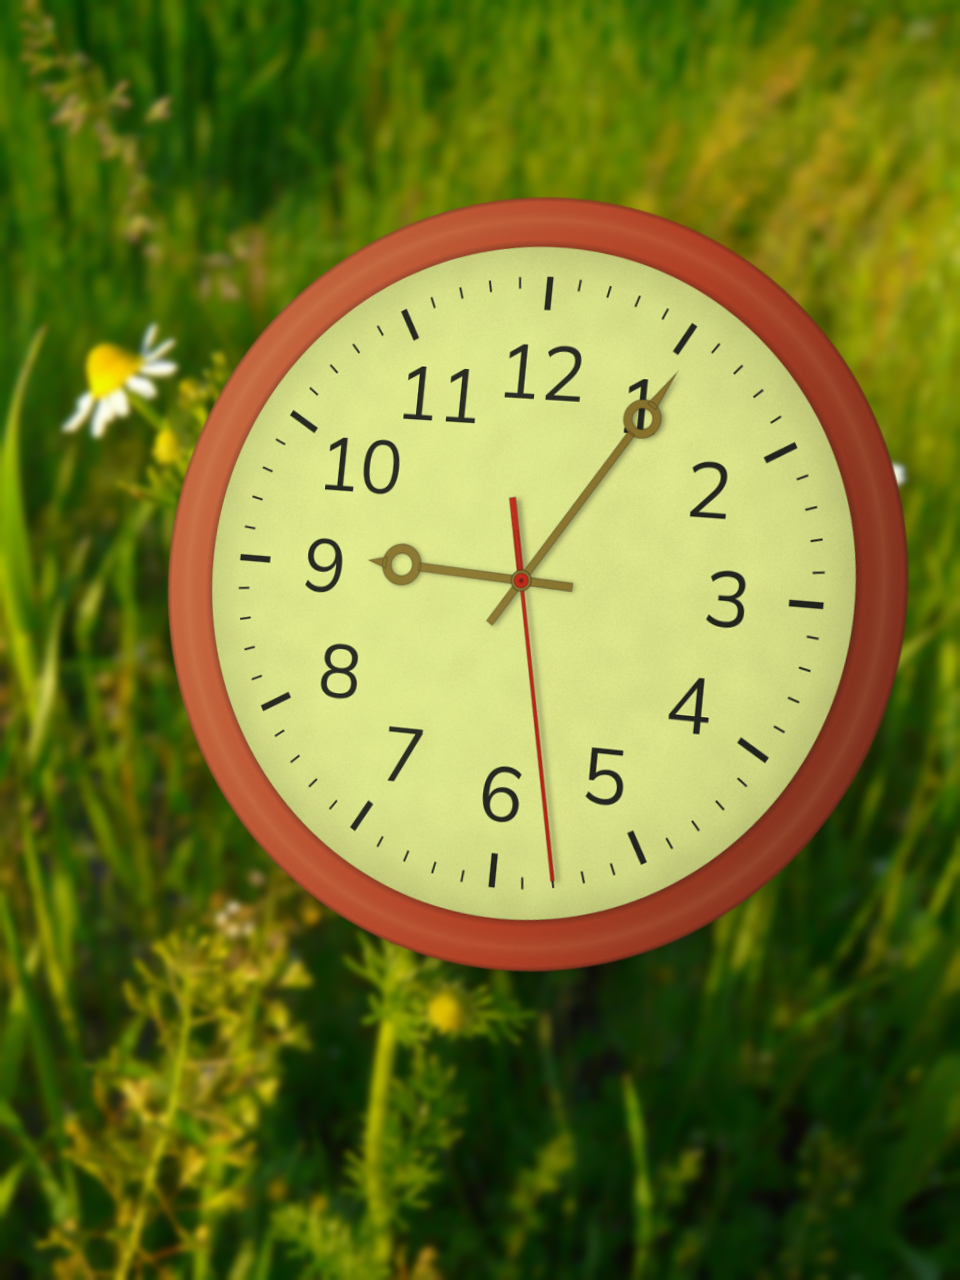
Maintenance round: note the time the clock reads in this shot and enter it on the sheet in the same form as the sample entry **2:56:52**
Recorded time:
**9:05:28**
